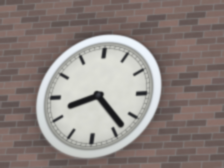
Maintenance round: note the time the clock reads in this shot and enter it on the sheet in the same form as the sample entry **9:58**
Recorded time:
**8:23**
